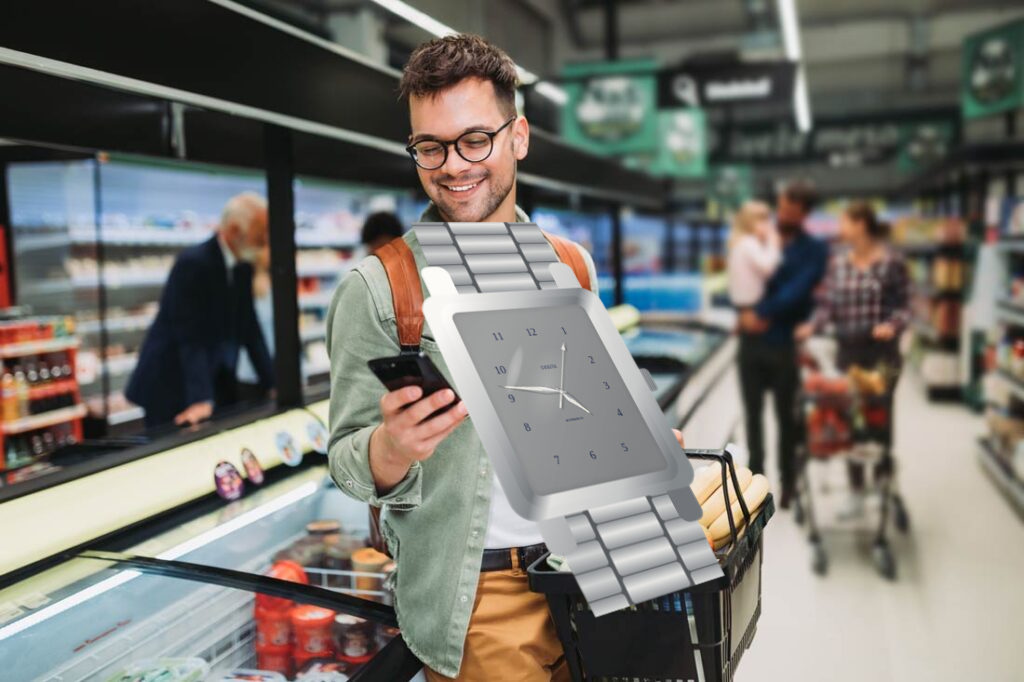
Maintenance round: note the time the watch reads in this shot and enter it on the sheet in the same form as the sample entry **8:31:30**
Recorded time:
**4:47:05**
